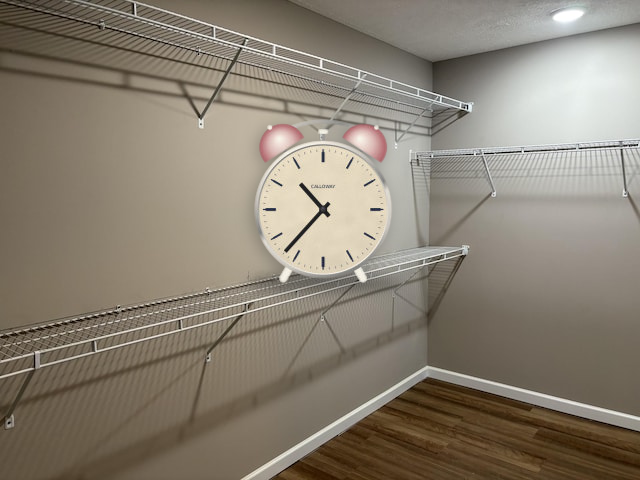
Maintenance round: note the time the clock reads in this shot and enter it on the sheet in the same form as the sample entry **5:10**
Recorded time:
**10:37**
